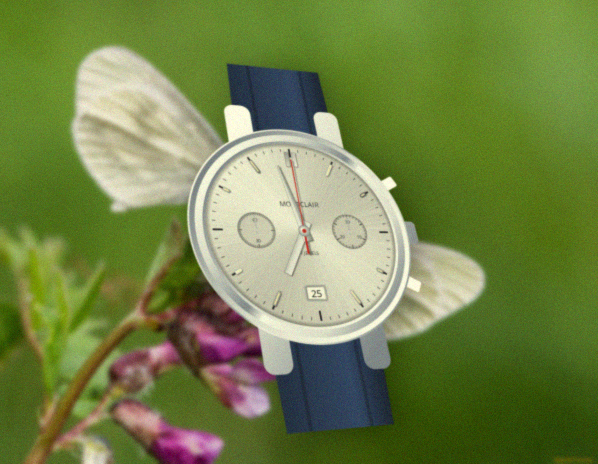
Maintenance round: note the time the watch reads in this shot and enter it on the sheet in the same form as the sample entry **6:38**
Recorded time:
**6:58**
